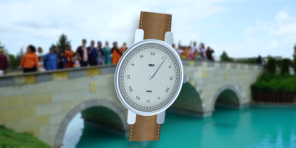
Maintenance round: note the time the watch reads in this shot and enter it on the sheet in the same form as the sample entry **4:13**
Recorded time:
**1:06**
